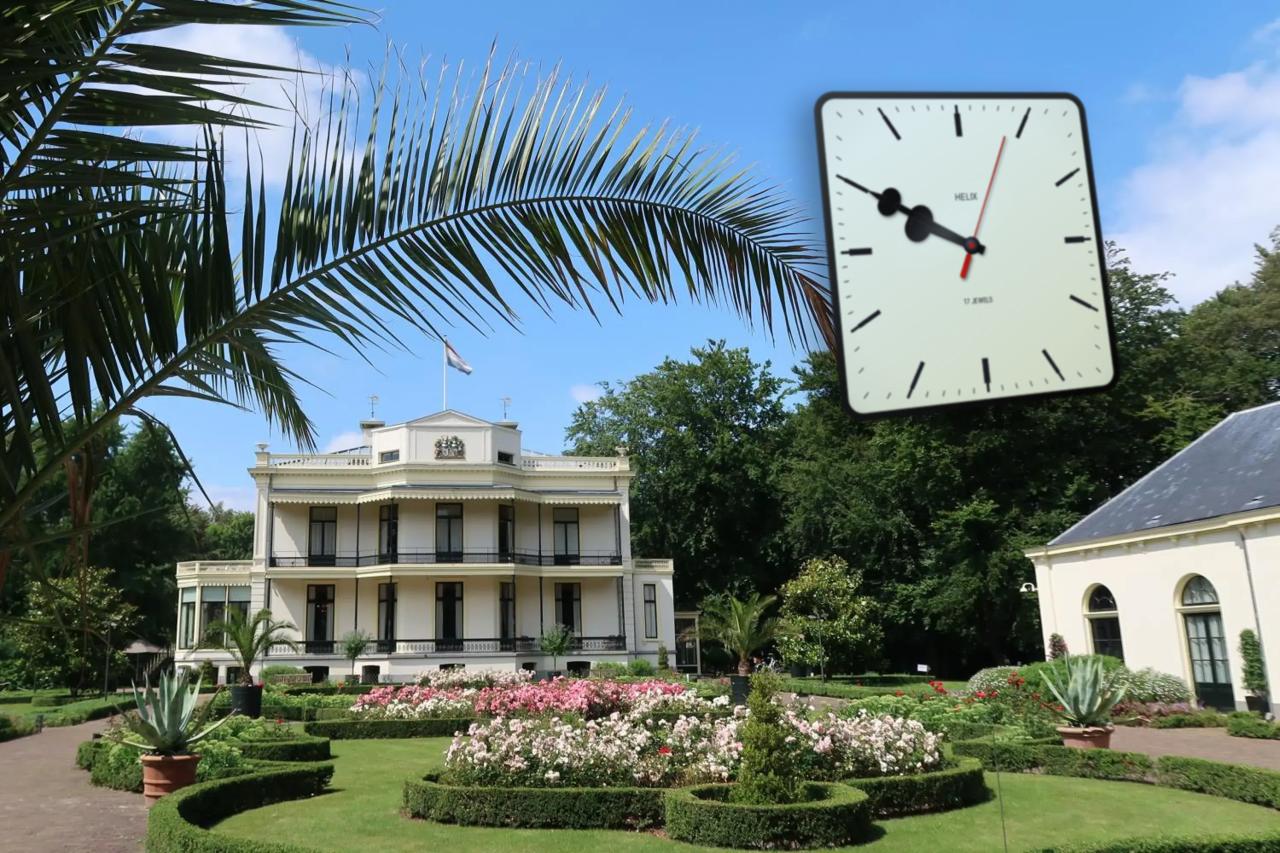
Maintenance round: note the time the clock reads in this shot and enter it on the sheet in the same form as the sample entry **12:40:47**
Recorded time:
**9:50:04**
